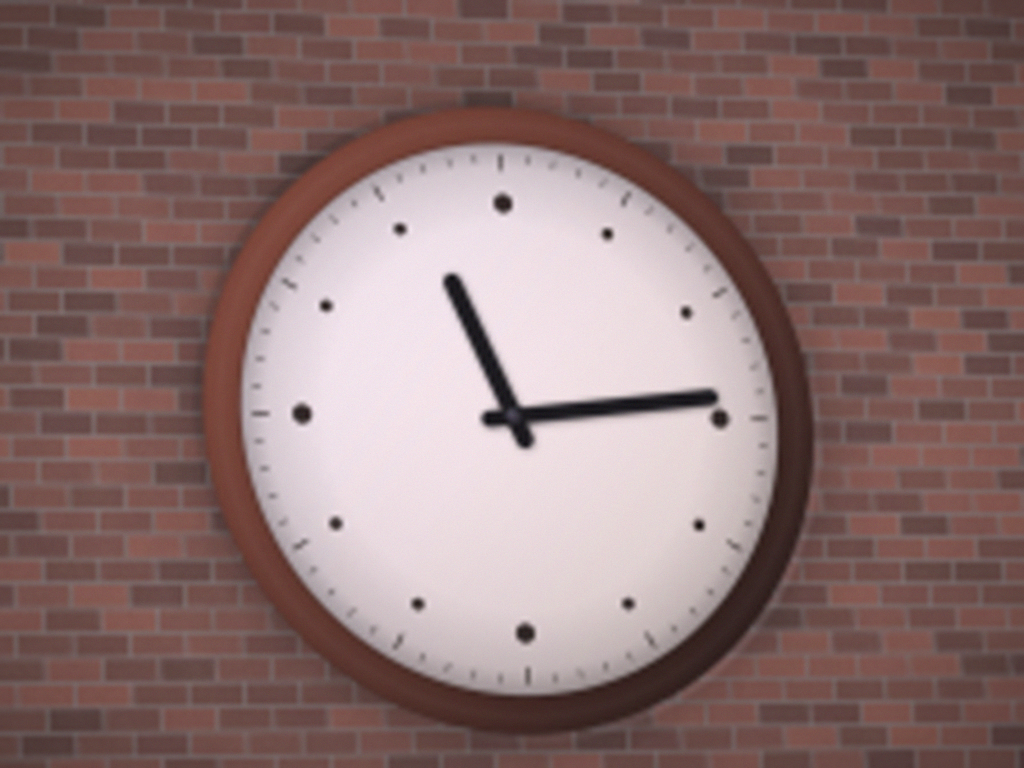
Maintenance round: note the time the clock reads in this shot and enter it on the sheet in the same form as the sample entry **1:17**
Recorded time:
**11:14**
